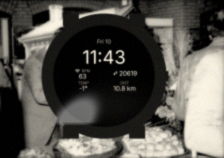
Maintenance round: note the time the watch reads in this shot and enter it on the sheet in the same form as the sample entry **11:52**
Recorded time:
**11:43**
